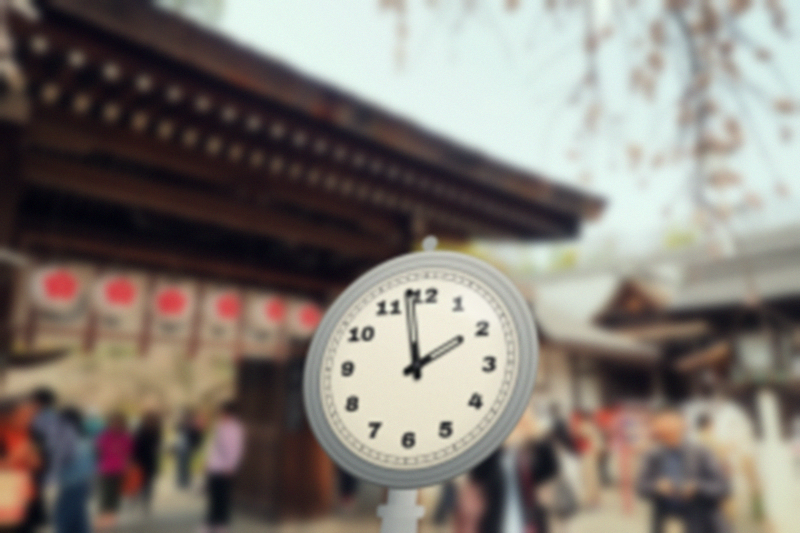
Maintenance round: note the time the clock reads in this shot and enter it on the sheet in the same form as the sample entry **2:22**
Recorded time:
**1:58**
